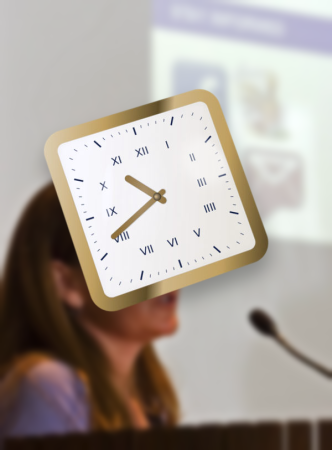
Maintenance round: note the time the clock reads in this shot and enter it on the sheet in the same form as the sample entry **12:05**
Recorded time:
**10:41**
